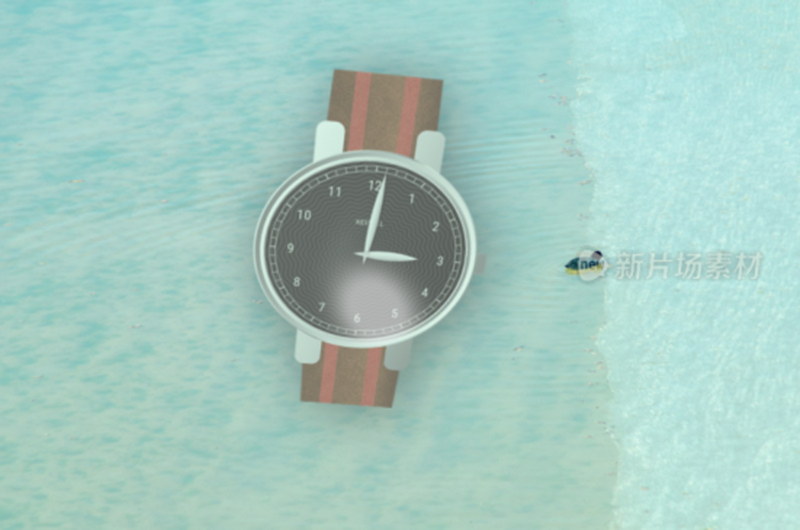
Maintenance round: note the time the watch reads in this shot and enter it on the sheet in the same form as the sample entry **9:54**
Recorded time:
**3:01**
